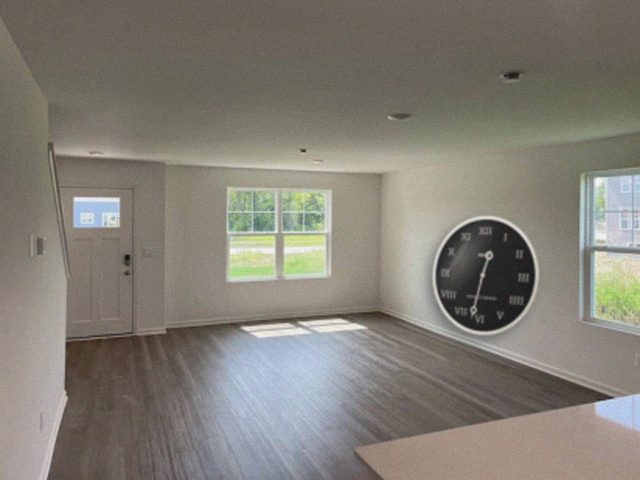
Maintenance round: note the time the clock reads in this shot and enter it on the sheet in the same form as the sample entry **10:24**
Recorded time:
**12:32**
